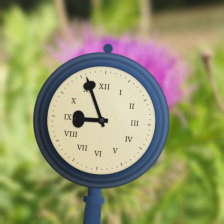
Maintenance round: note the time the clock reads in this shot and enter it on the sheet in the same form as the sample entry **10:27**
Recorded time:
**8:56**
